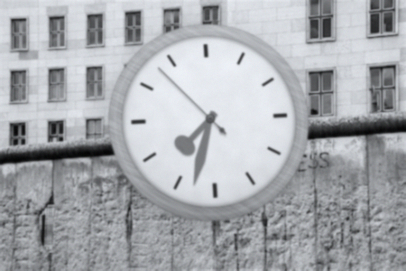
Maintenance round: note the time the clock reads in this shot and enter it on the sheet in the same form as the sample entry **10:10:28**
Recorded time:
**7:32:53**
